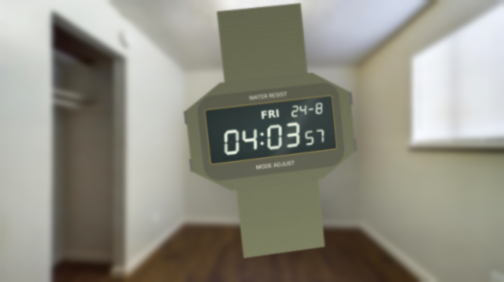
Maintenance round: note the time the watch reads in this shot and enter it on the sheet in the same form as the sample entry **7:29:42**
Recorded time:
**4:03:57**
